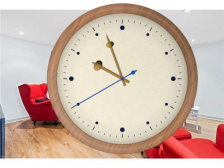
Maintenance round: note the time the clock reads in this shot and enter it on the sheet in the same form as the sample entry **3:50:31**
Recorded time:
**9:56:40**
